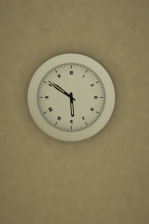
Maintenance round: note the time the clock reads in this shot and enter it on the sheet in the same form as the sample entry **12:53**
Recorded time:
**5:51**
